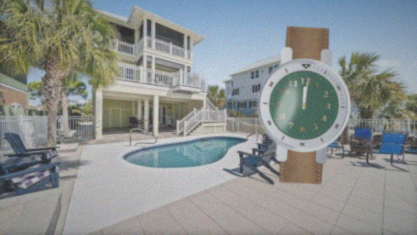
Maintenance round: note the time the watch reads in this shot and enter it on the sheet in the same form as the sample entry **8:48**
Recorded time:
**12:01**
